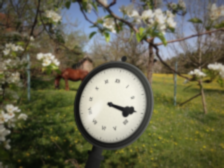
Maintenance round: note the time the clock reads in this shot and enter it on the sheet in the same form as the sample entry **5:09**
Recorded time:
**3:15**
